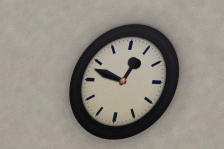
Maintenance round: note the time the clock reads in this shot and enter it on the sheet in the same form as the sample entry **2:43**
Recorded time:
**12:48**
